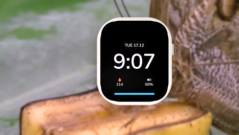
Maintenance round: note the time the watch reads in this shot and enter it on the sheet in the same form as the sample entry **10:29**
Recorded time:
**9:07**
